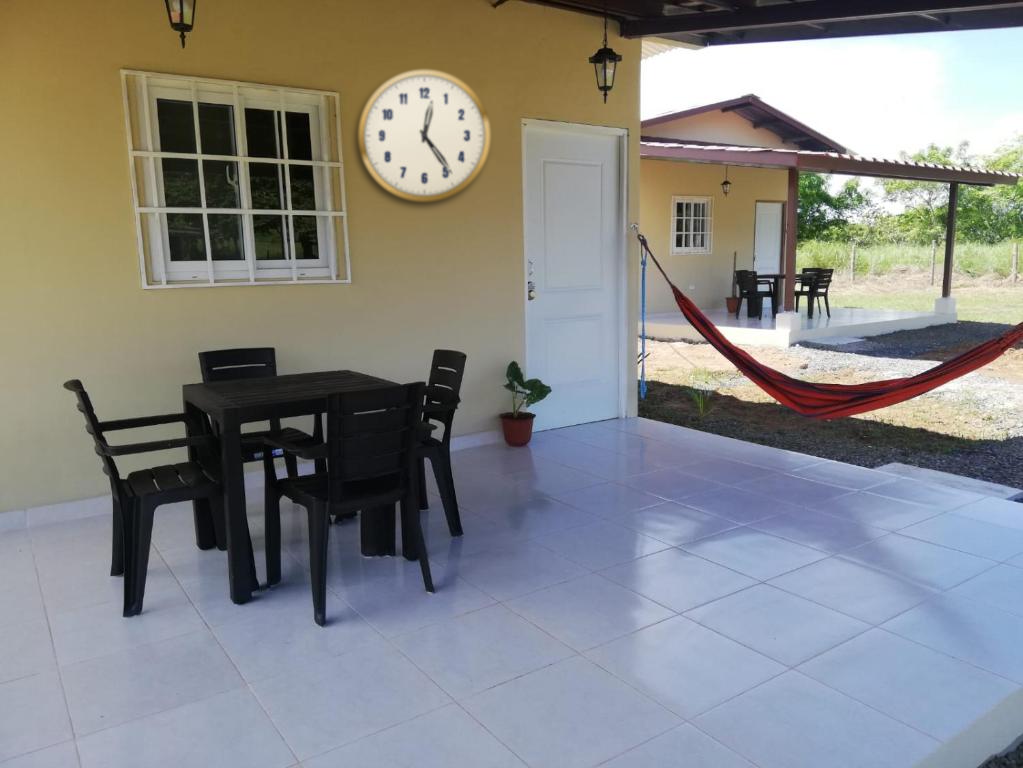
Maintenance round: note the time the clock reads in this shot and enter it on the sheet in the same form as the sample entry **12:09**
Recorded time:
**12:24**
